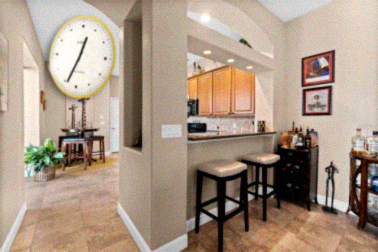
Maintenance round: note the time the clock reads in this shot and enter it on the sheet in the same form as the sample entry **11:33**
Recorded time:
**12:34**
